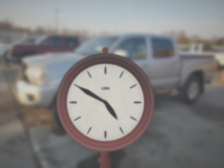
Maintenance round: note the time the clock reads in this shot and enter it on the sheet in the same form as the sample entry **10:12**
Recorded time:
**4:50**
